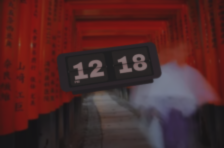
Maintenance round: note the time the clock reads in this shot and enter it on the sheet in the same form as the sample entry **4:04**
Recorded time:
**12:18**
